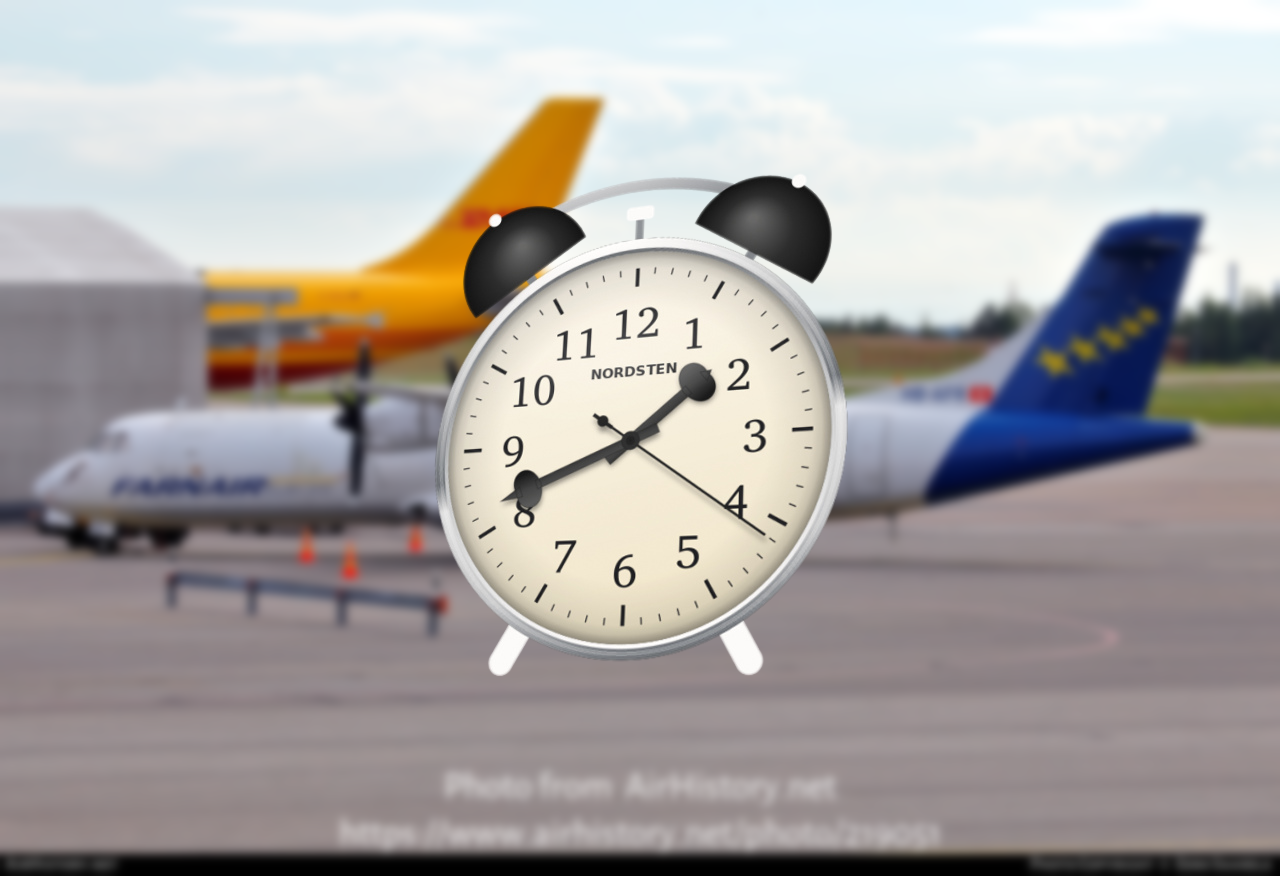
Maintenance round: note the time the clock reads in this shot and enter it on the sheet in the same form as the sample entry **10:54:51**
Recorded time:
**1:41:21**
